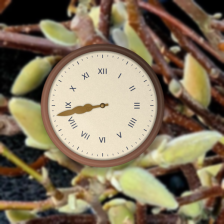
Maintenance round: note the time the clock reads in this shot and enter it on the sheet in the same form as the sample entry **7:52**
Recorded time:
**8:43**
